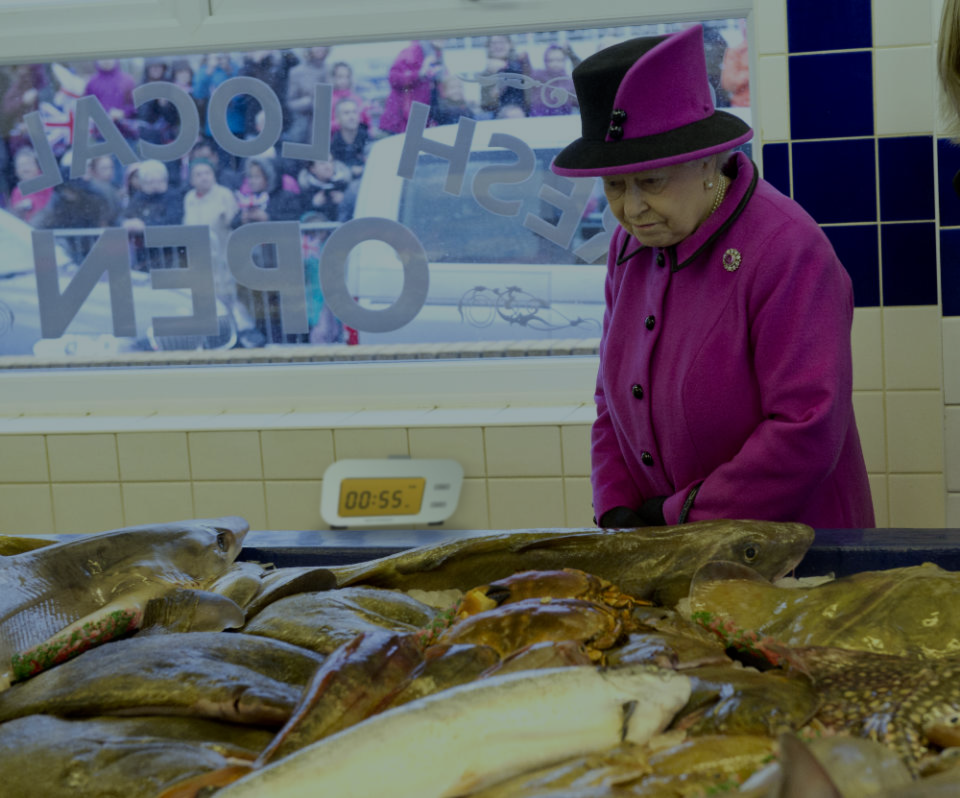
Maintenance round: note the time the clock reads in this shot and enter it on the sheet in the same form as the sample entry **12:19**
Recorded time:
**0:55**
